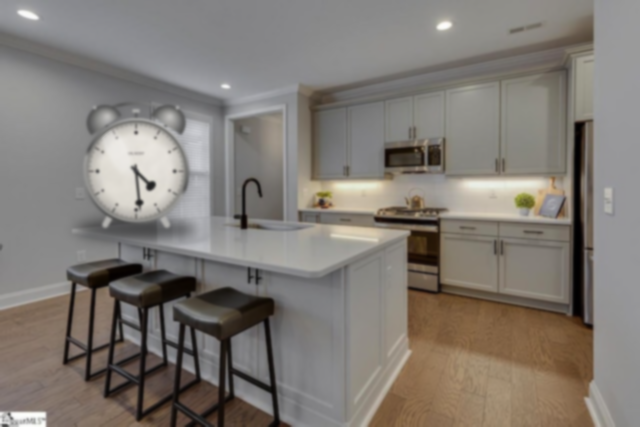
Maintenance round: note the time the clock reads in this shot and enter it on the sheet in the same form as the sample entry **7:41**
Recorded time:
**4:29**
